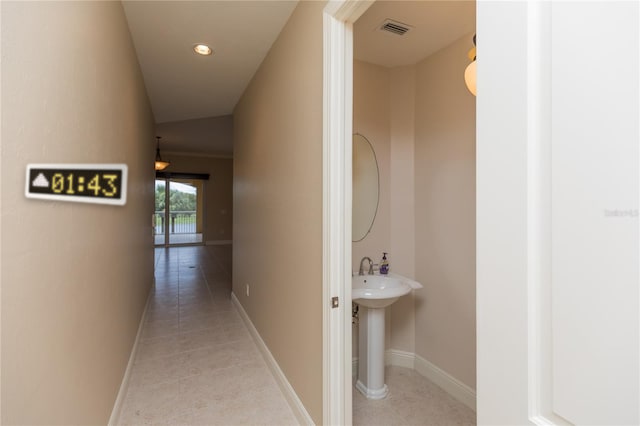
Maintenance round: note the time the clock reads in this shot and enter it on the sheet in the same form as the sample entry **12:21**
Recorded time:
**1:43**
